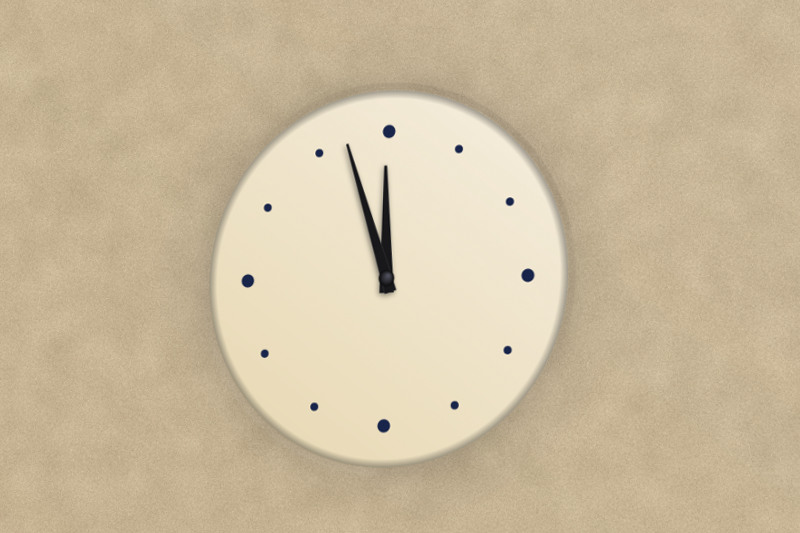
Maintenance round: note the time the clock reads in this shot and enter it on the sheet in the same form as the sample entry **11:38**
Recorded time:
**11:57**
